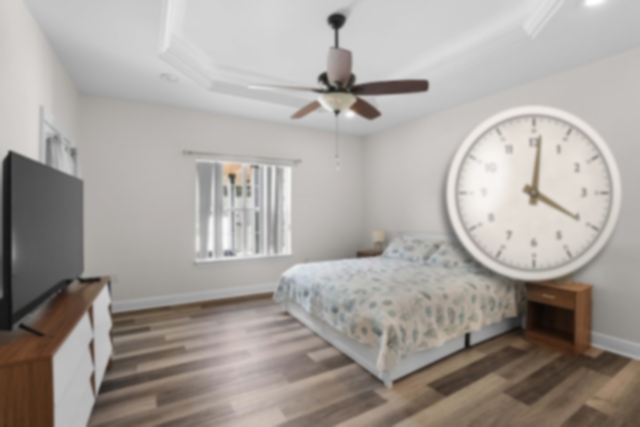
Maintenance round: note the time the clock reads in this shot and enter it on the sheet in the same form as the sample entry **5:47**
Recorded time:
**4:01**
